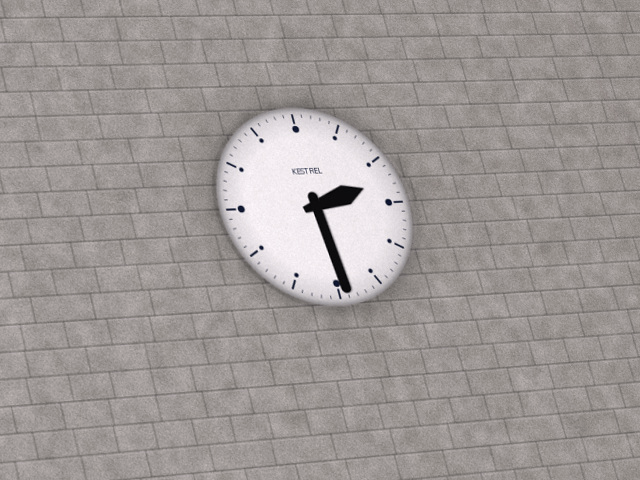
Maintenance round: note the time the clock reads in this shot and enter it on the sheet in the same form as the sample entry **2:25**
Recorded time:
**2:29**
